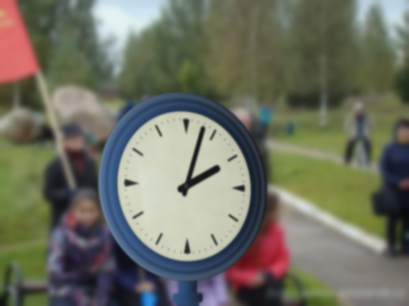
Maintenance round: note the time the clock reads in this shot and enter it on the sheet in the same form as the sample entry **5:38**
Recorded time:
**2:03**
